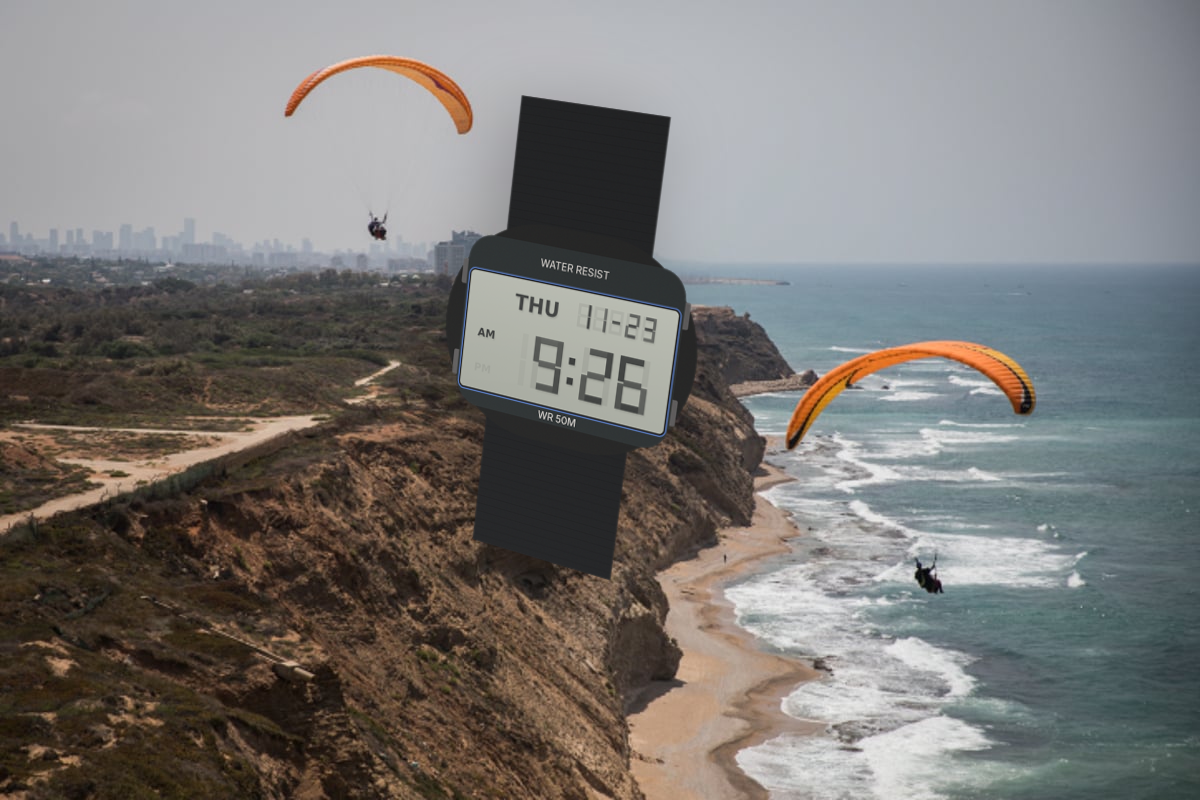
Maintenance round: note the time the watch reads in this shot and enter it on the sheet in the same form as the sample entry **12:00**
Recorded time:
**9:26**
